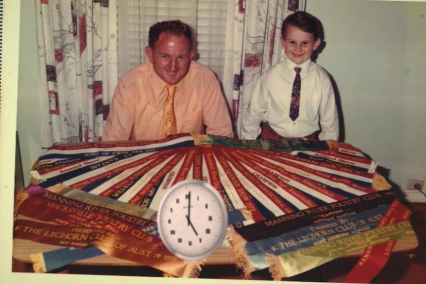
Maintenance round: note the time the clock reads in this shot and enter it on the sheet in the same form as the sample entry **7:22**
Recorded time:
**5:01**
